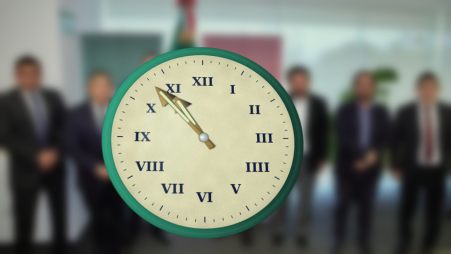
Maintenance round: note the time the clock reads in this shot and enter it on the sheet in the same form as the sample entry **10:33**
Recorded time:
**10:53**
